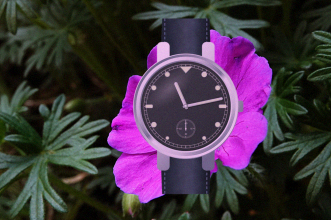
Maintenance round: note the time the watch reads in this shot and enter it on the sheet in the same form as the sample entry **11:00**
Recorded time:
**11:13**
